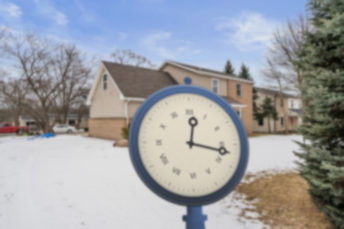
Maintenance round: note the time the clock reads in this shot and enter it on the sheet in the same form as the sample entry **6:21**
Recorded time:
**12:17**
